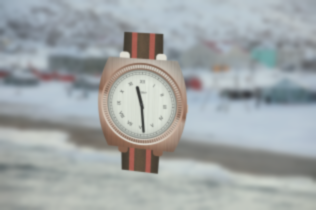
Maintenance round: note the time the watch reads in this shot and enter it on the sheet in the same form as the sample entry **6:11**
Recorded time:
**11:29**
